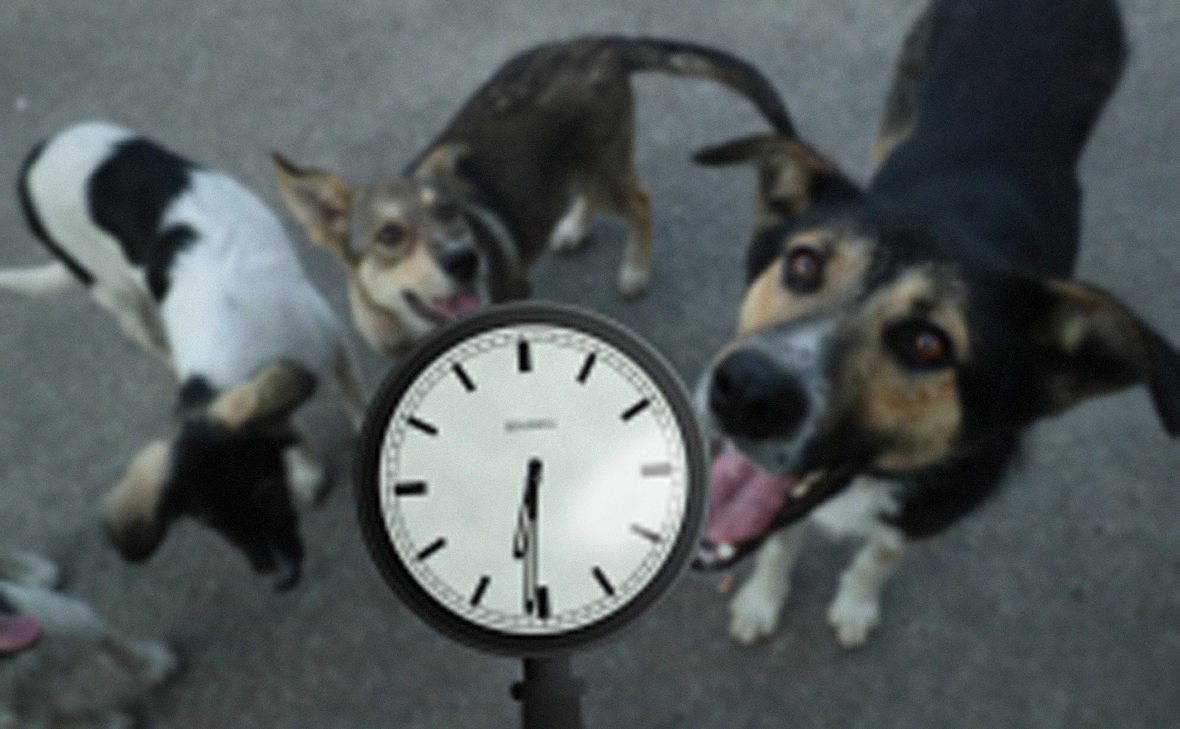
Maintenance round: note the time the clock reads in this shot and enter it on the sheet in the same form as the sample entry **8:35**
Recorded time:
**6:31**
